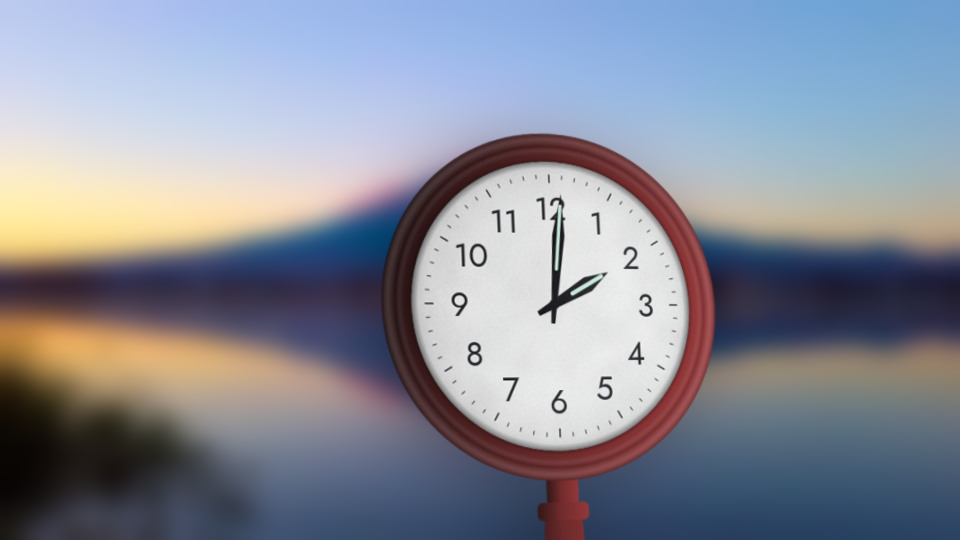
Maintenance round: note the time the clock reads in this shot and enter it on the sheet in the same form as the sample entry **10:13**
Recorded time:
**2:01**
